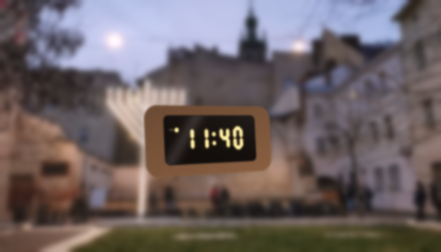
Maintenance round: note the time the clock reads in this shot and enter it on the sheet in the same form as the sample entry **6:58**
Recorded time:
**11:40**
